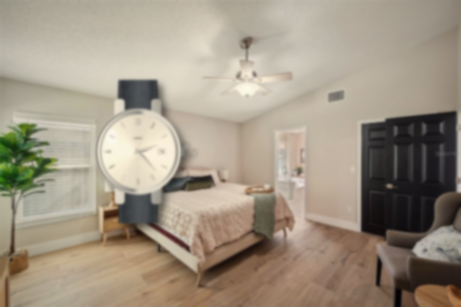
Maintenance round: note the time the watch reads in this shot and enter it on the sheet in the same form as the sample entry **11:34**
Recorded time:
**2:23**
